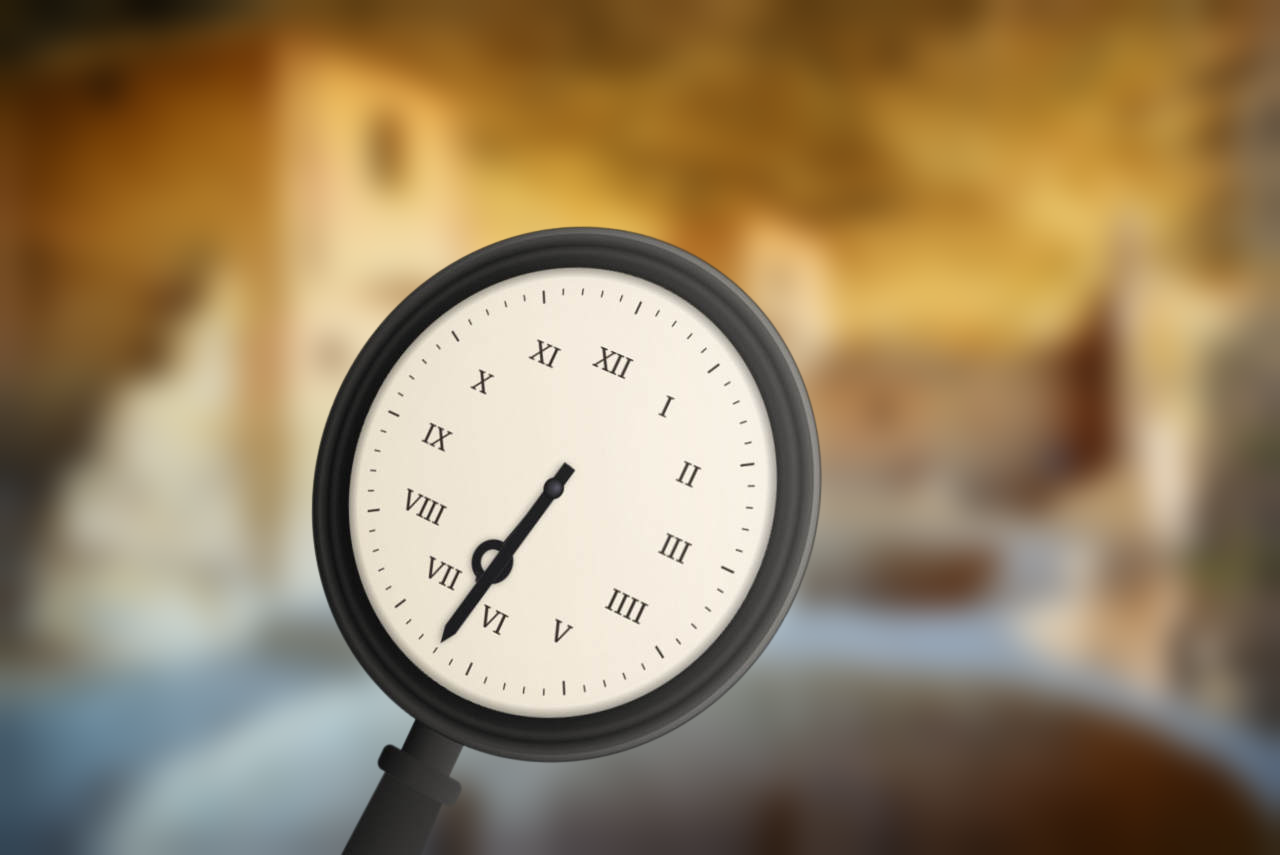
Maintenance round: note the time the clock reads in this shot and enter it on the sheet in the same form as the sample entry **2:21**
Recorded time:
**6:32**
